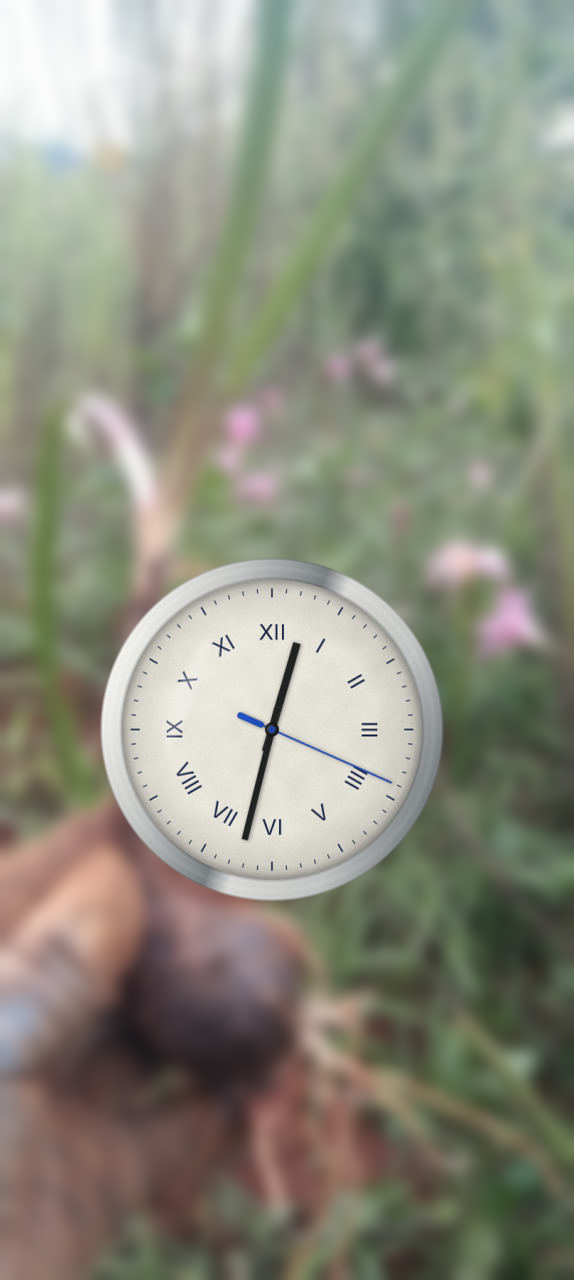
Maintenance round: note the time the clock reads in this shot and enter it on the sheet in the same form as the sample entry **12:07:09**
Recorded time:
**12:32:19**
